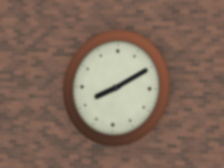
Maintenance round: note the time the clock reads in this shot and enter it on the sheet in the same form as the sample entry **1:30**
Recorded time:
**8:10**
